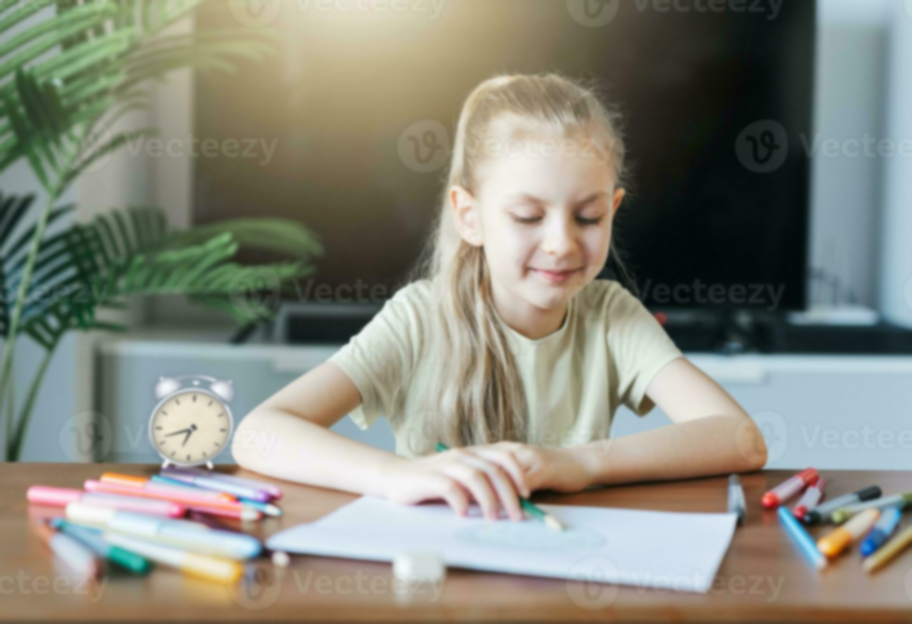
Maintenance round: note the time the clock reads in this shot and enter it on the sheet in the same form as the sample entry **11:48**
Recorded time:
**6:42**
